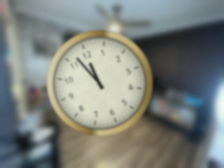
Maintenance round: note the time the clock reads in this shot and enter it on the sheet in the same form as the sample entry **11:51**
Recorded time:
**11:57**
